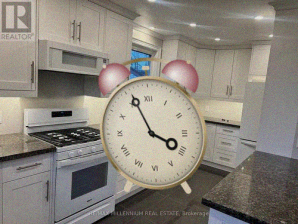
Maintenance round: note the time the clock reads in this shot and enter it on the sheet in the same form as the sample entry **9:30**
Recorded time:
**3:56**
